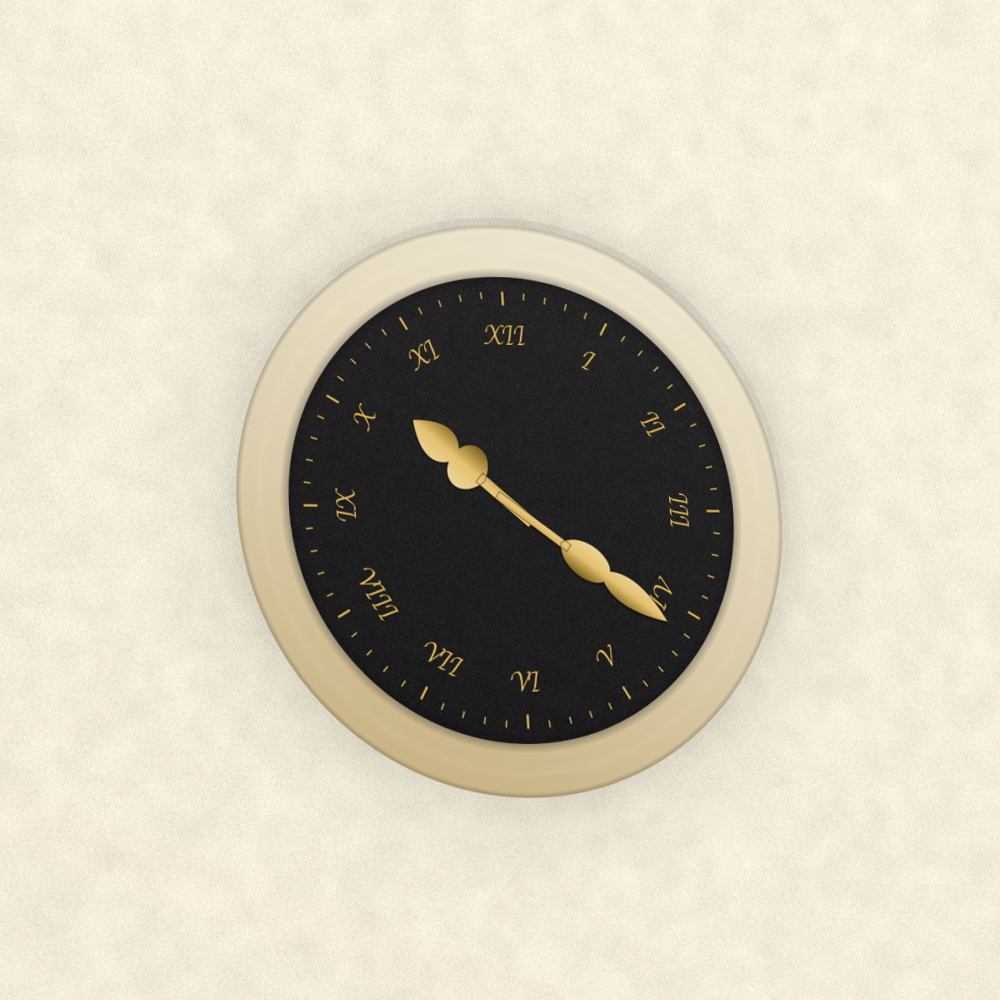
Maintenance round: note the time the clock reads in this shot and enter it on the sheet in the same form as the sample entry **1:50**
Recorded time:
**10:21**
